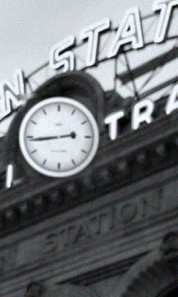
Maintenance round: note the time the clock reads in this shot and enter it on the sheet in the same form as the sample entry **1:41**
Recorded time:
**2:44**
